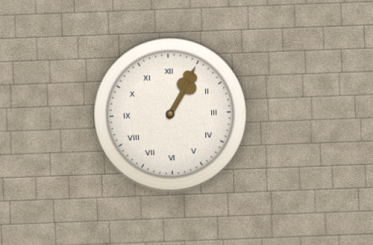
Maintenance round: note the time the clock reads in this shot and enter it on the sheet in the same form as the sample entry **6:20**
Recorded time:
**1:05**
